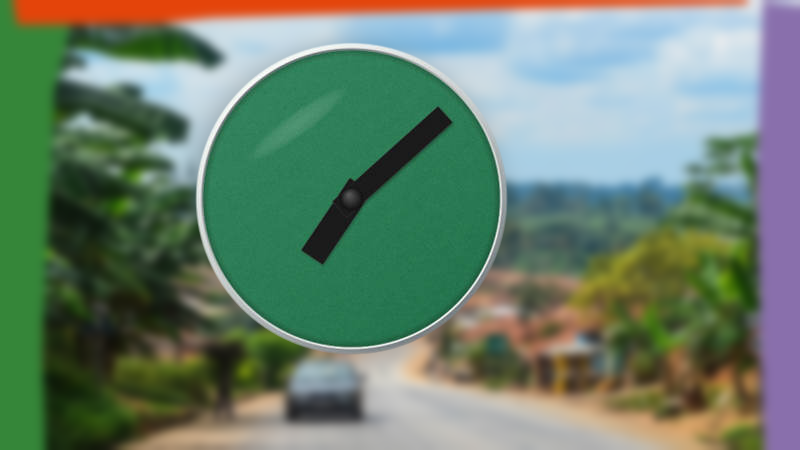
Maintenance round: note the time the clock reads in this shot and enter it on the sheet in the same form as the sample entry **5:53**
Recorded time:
**7:08**
